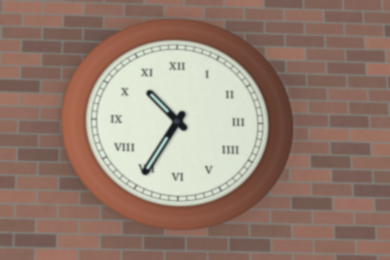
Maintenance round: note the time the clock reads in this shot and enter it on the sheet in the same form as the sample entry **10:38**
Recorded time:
**10:35**
